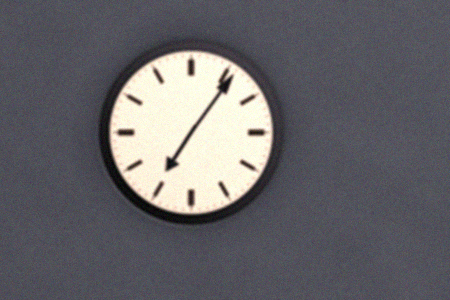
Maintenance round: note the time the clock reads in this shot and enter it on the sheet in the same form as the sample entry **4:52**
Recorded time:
**7:06**
